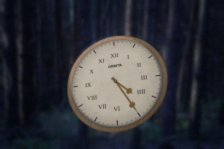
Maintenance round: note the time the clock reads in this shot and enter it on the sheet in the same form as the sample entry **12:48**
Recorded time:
**4:25**
